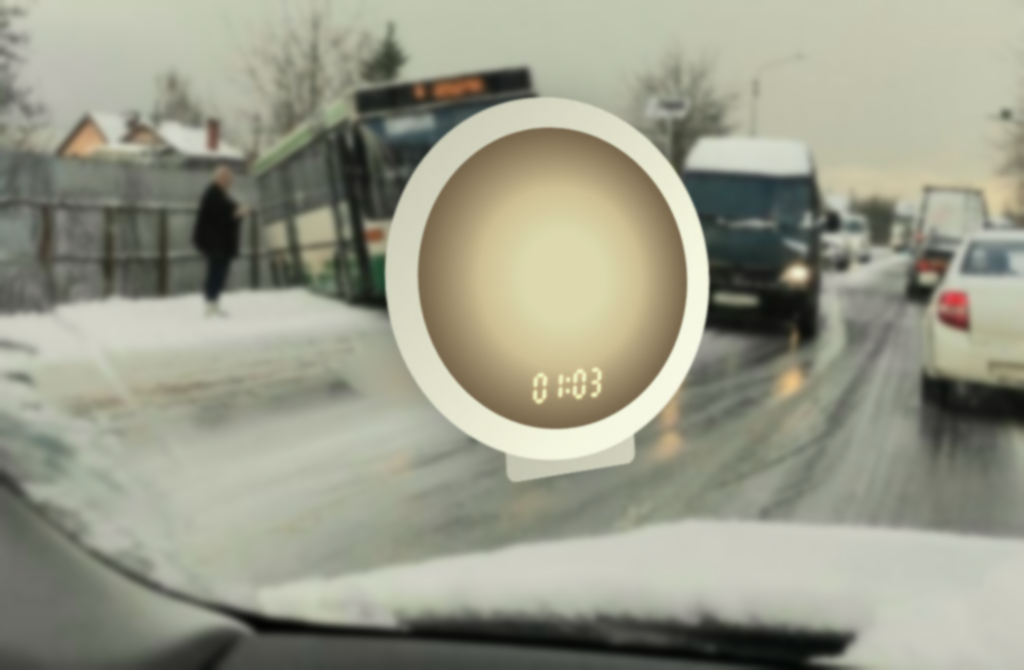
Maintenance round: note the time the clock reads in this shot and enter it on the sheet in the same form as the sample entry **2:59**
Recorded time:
**1:03**
